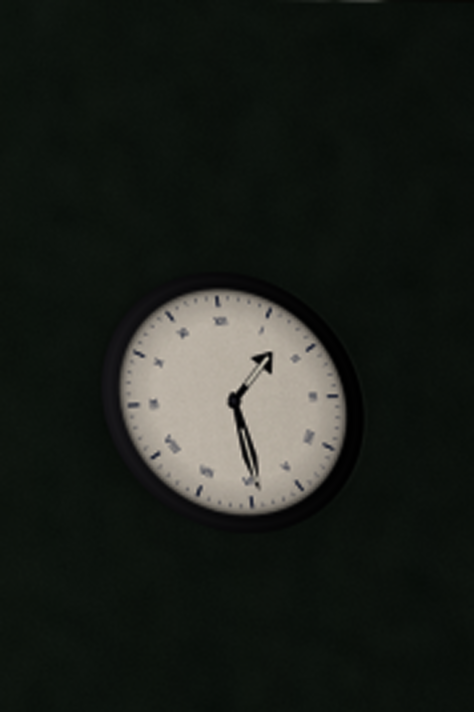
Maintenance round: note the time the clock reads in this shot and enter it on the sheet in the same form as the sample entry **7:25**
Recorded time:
**1:29**
